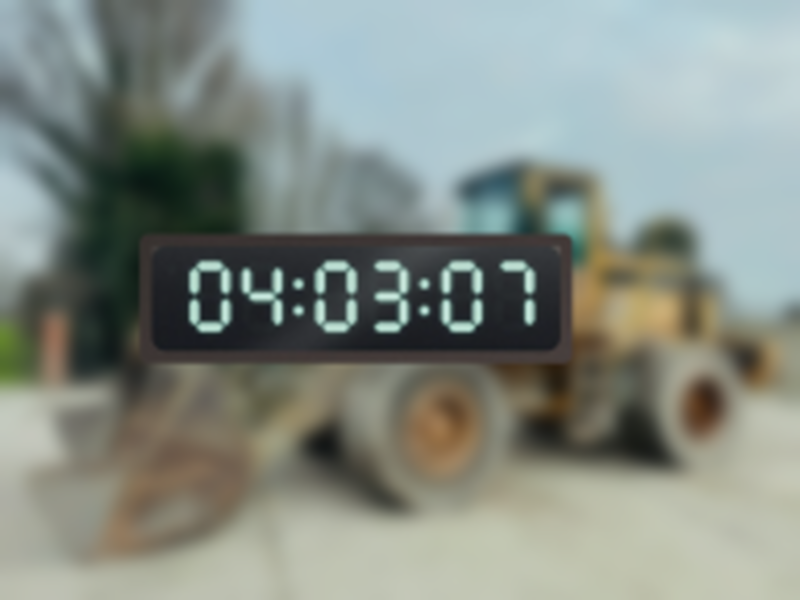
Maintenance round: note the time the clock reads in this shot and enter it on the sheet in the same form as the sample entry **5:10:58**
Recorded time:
**4:03:07**
